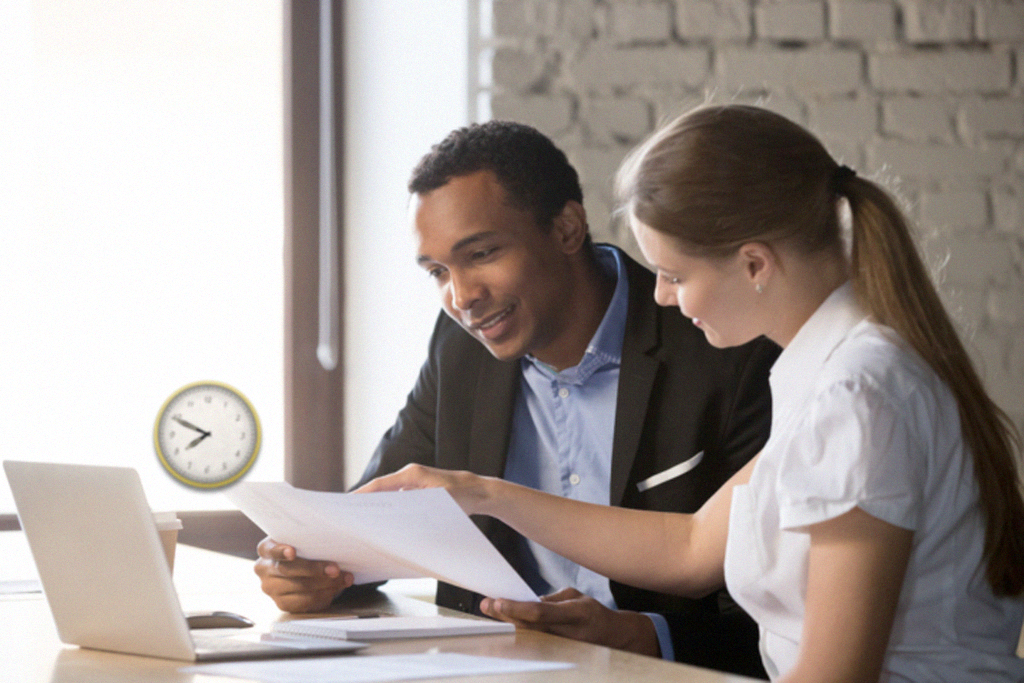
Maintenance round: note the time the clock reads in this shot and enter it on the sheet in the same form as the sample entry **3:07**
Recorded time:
**7:49**
